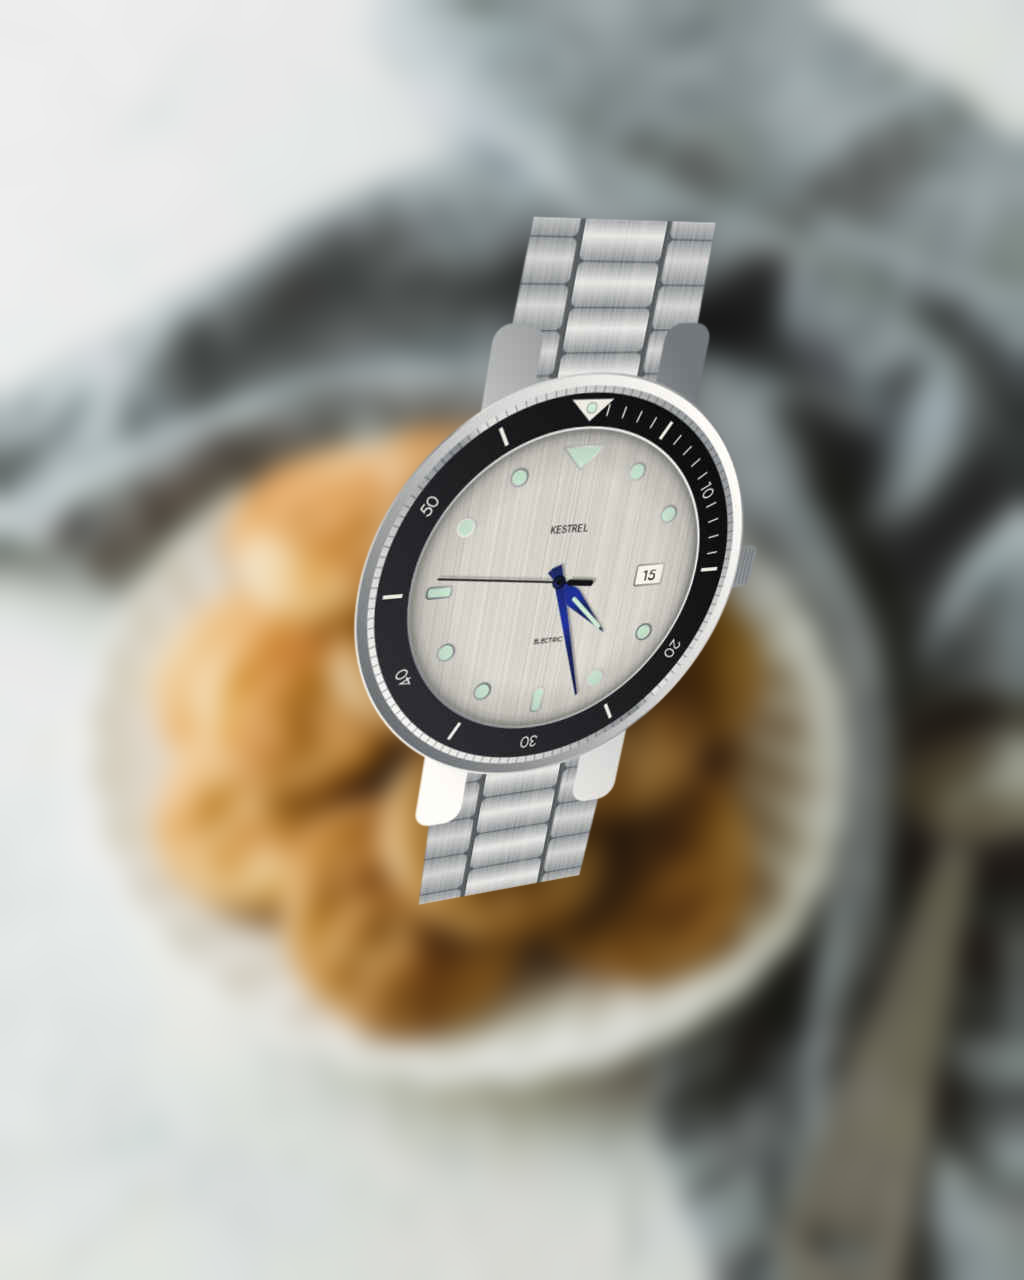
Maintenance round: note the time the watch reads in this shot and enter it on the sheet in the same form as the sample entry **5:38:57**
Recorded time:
**4:26:46**
